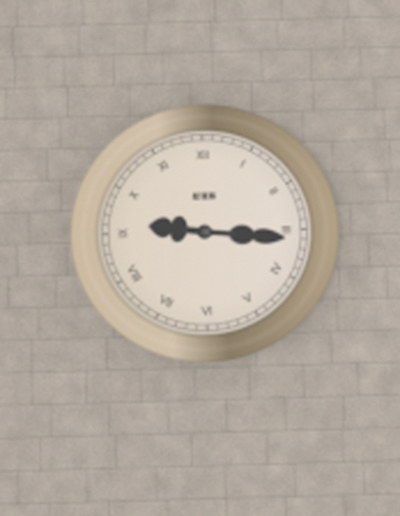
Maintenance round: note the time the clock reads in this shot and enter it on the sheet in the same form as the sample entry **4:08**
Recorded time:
**9:16**
